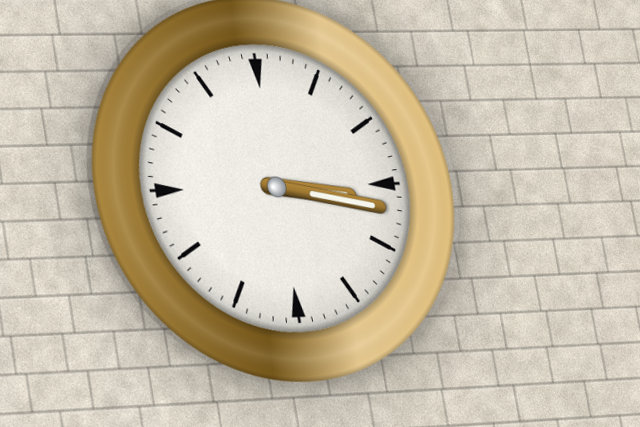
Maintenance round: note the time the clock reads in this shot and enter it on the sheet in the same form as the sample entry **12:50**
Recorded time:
**3:17**
